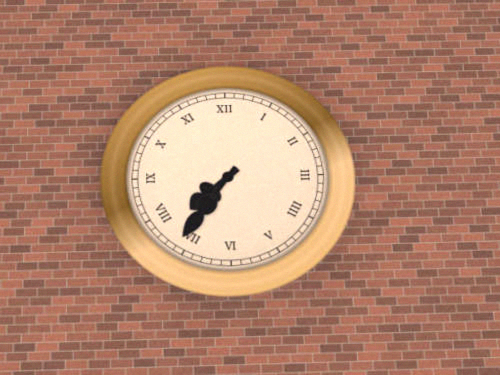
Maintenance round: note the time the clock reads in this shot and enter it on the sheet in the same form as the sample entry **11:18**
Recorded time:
**7:36**
